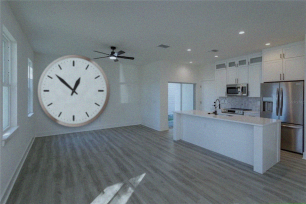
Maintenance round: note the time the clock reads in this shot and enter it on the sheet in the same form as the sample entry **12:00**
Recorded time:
**12:52**
